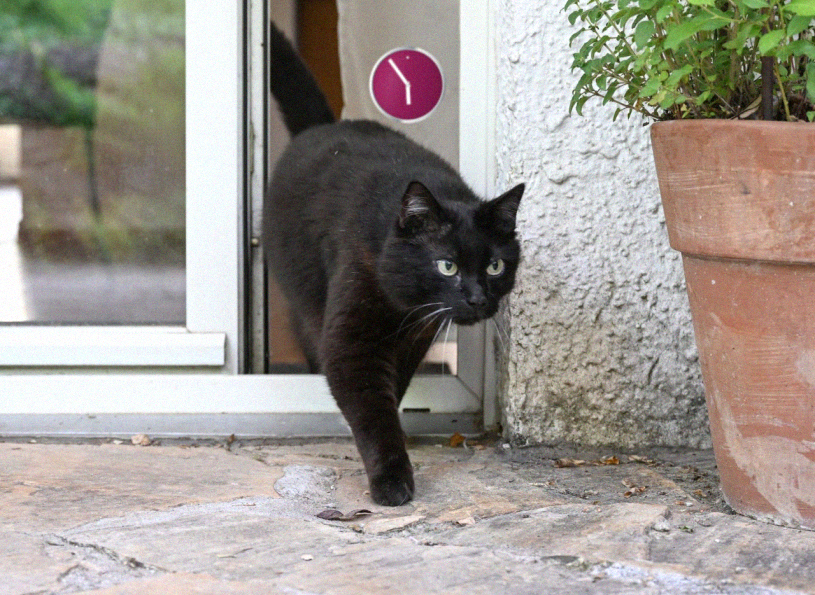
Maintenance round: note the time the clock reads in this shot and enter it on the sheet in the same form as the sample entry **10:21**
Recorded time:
**5:54**
